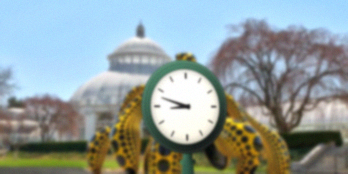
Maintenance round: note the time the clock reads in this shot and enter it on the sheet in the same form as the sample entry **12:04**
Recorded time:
**8:48**
